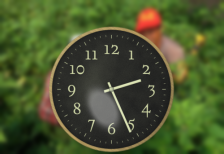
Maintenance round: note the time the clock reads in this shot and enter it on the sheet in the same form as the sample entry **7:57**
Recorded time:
**2:26**
